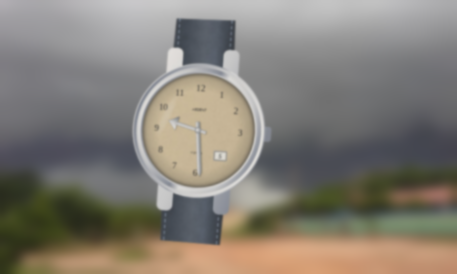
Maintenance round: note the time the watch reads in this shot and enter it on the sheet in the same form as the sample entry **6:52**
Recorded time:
**9:29**
